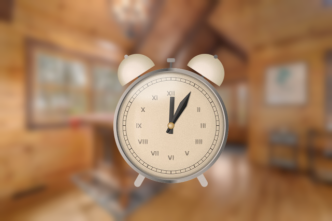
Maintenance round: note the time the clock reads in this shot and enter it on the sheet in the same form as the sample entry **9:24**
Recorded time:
**12:05**
